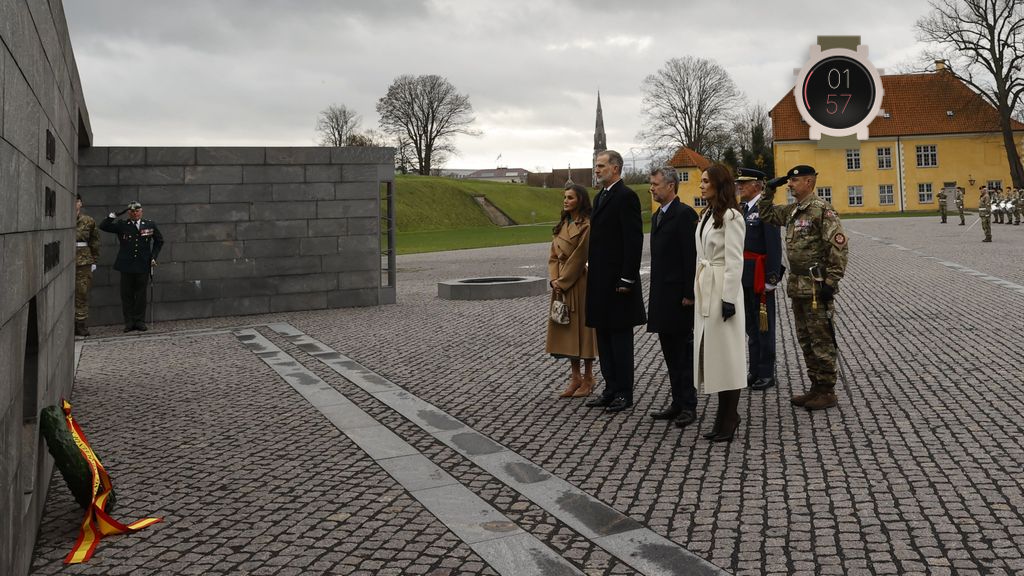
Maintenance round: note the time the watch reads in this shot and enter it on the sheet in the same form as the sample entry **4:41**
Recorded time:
**1:57**
